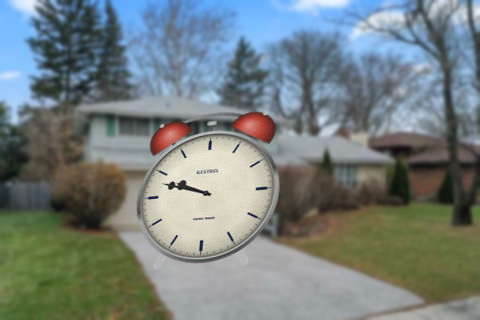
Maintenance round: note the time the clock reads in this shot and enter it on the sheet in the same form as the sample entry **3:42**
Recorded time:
**9:48**
